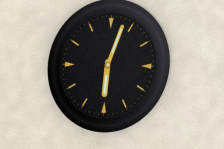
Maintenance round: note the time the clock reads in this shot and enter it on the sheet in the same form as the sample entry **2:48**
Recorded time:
**6:03**
